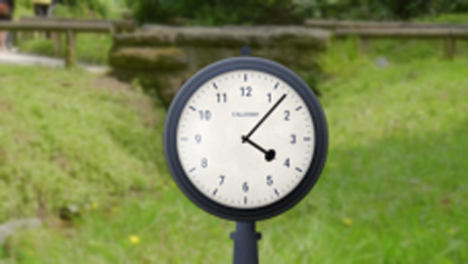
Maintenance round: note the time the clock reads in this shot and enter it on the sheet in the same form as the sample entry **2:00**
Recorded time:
**4:07**
